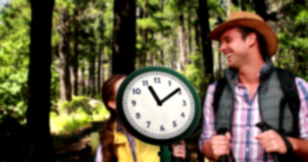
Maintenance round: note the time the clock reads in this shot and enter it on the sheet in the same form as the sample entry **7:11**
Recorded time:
**11:09**
